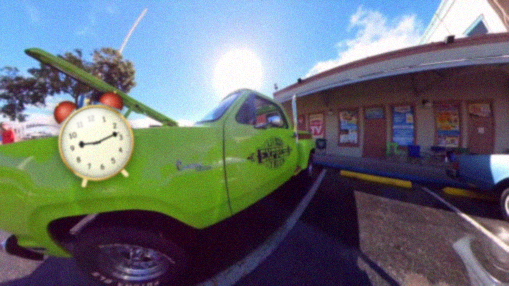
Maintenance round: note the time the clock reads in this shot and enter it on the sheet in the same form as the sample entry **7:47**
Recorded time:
**9:13**
